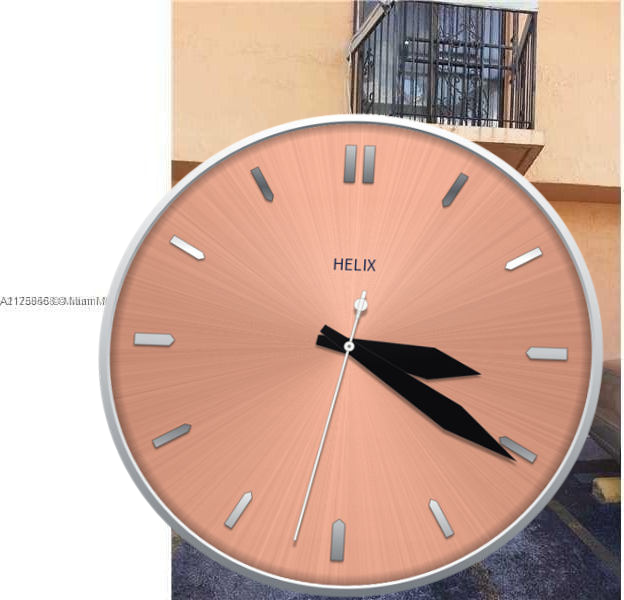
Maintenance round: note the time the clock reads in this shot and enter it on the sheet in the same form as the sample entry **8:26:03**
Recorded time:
**3:20:32**
